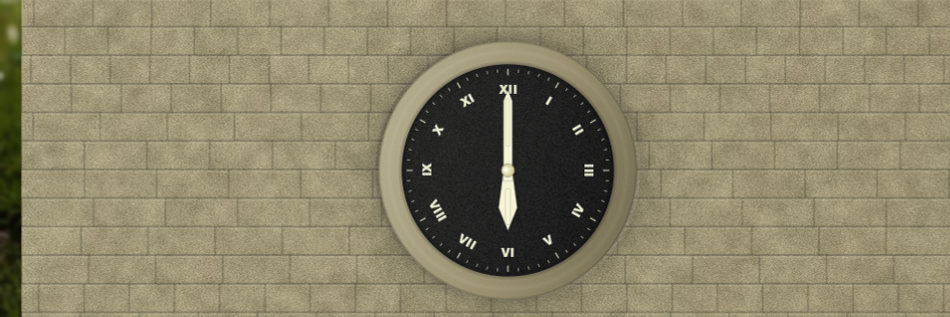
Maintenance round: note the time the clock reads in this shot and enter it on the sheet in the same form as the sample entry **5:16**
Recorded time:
**6:00**
